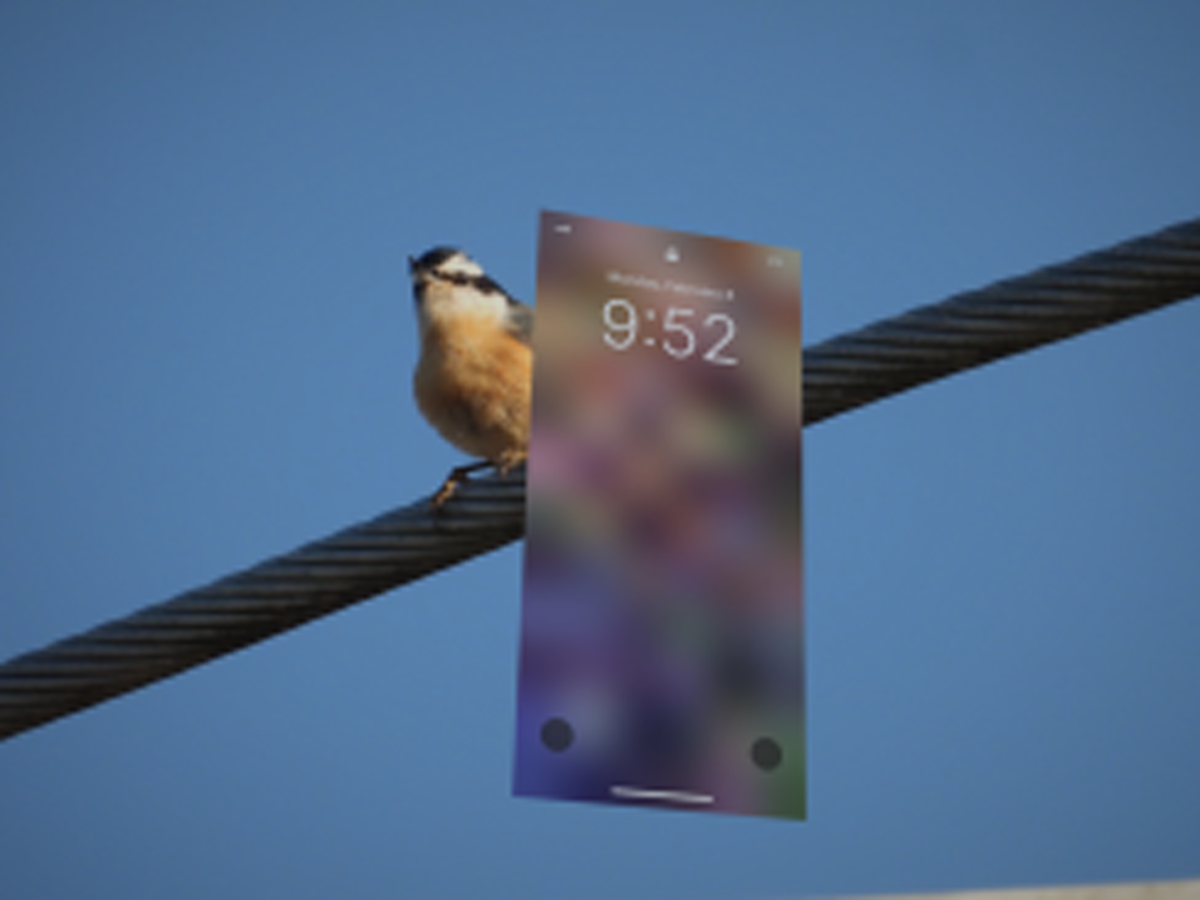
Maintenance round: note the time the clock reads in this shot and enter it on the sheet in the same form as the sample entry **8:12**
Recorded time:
**9:52**
